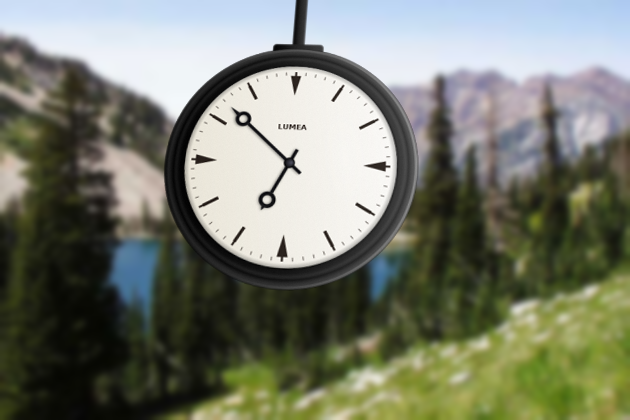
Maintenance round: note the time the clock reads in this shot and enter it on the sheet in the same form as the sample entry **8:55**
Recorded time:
**6:52**
